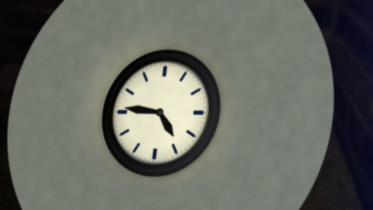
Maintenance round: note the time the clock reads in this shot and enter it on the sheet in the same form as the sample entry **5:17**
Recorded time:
**4:46**
